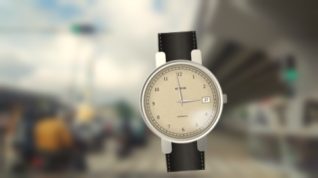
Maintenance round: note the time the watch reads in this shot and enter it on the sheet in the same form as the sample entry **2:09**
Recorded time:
**2:59**
